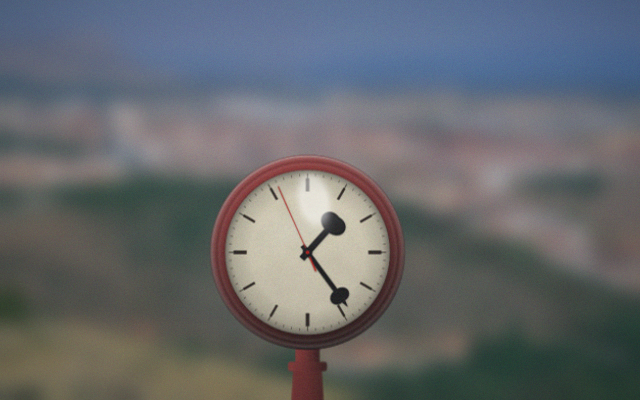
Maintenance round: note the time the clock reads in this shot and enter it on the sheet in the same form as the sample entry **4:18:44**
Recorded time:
**1:23:56**
